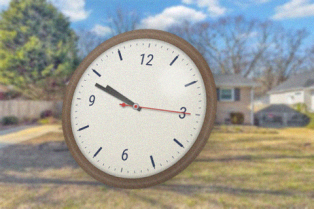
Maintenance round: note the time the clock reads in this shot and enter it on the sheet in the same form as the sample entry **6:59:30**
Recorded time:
**9:48:15**
